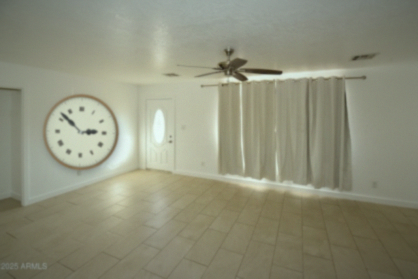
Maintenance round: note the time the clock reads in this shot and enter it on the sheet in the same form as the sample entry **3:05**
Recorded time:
**2:52**
